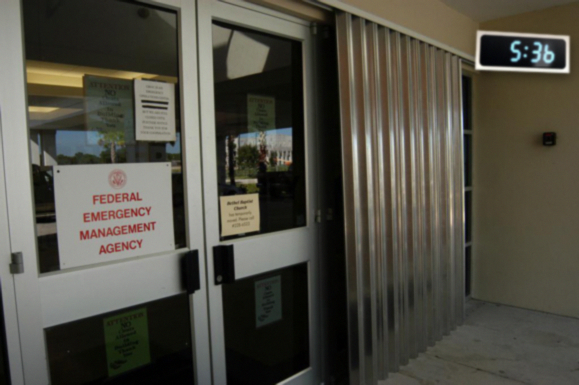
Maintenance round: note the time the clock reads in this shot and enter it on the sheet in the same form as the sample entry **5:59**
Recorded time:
**5:36**
